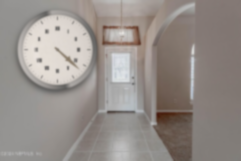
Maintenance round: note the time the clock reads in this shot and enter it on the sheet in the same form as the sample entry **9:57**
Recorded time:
**4:22**
